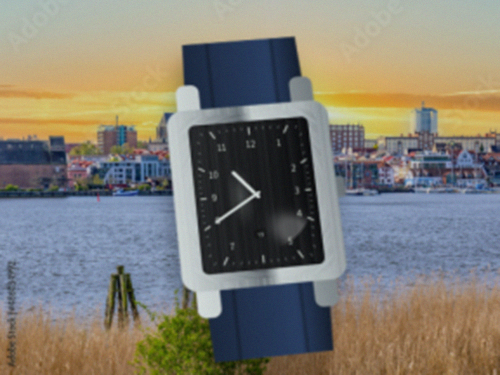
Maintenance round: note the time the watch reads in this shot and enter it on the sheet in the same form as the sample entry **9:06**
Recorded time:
**10:40**
